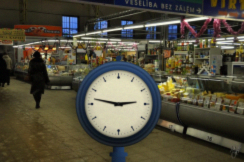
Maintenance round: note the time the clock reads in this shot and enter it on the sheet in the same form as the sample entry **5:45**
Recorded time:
**2:47**
